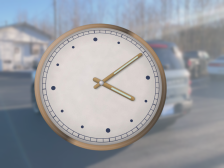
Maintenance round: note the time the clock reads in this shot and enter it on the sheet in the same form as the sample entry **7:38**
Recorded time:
**4:10**
